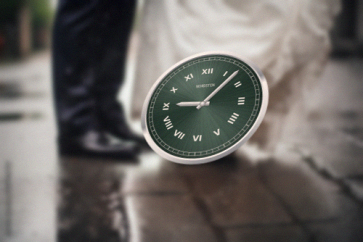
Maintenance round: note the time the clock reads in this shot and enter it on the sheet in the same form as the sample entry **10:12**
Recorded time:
**9:07**
